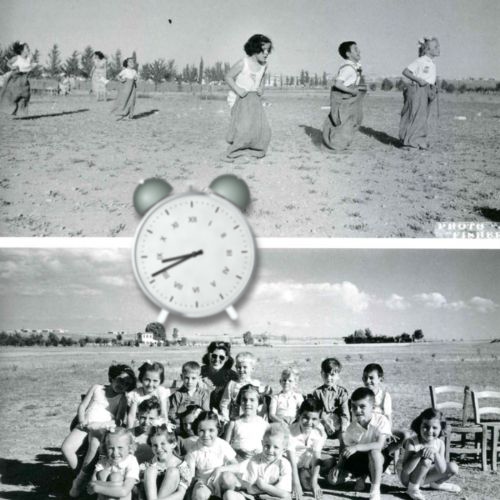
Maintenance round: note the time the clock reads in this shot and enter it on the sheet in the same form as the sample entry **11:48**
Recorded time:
**8:41**
